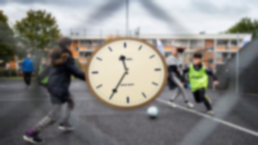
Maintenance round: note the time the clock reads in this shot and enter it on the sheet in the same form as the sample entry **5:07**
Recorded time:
**11:35**
